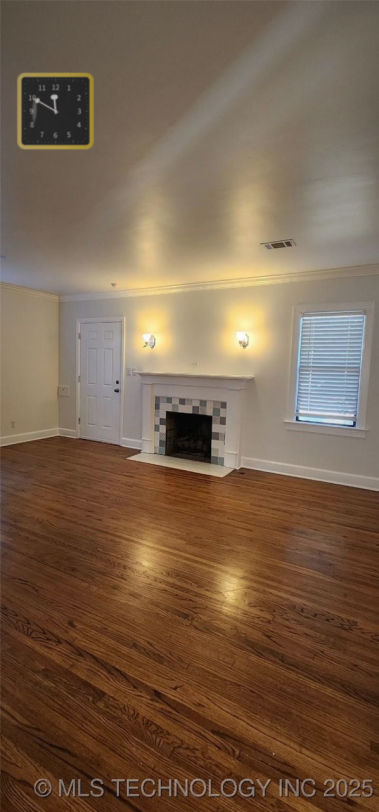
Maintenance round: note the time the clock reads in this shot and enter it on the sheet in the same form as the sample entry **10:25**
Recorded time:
**11:50**
